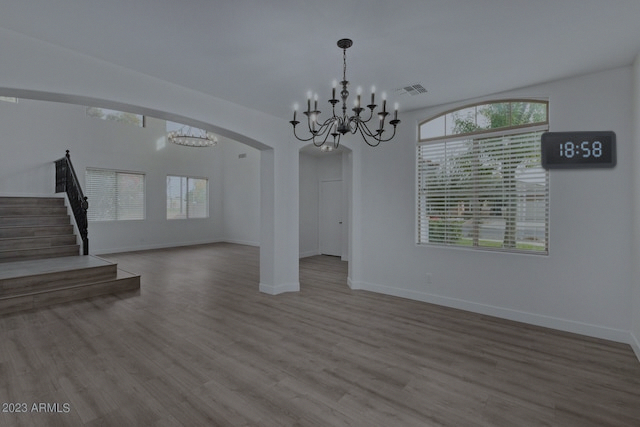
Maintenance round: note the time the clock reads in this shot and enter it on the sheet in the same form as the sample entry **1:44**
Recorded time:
**18:58**
